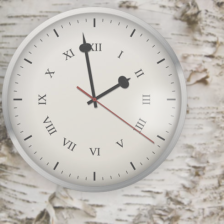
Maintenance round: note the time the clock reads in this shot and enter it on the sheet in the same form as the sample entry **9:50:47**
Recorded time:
**1:58:21**
